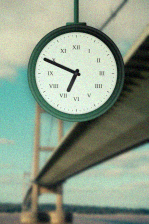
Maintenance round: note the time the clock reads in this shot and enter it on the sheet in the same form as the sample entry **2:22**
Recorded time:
**6:49**
